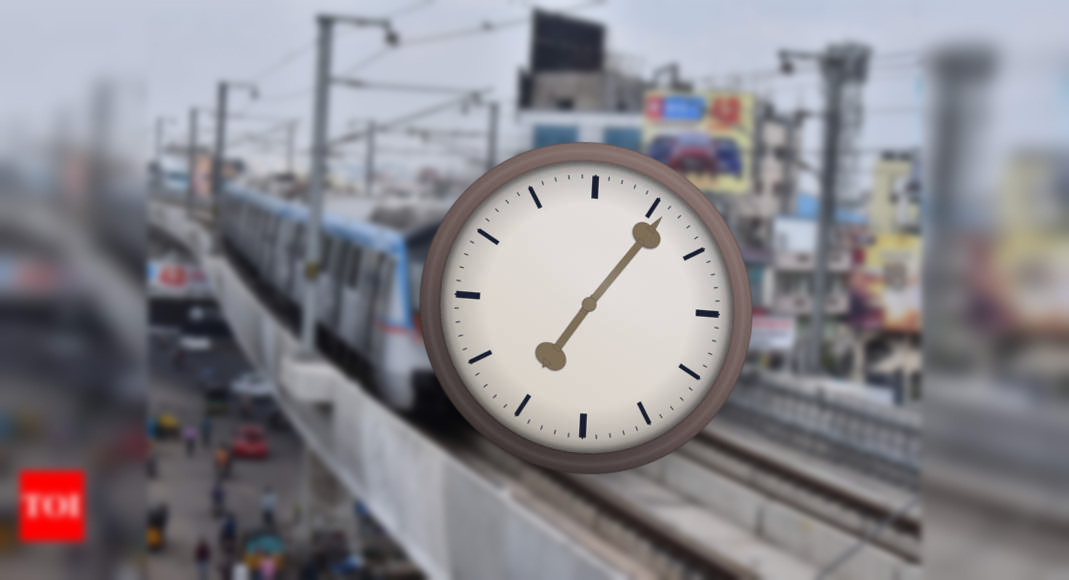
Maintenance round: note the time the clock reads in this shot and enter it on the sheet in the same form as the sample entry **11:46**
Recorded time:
**7:06**
